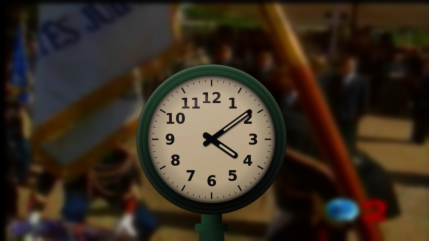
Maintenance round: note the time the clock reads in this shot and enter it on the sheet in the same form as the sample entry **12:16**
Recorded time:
**4:09**
